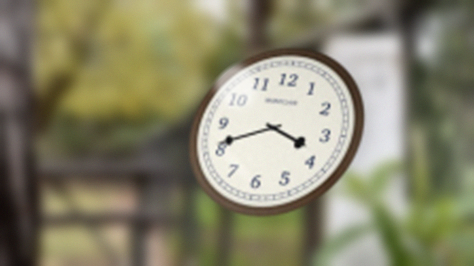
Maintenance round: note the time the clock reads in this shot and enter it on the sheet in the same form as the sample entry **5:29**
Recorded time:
**3:41**
